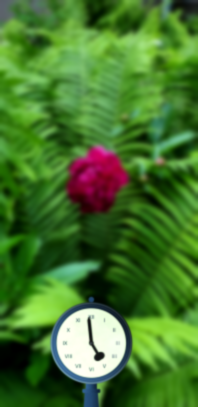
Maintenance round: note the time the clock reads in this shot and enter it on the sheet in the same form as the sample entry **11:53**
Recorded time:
**4:59**
